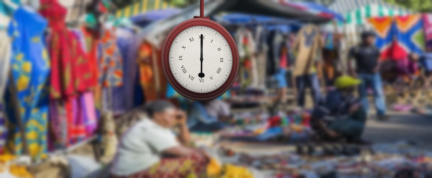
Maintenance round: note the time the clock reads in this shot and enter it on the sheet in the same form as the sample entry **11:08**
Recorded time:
**6:00**
